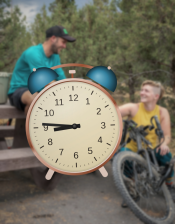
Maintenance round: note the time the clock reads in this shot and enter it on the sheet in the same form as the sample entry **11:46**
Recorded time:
**8:46**
